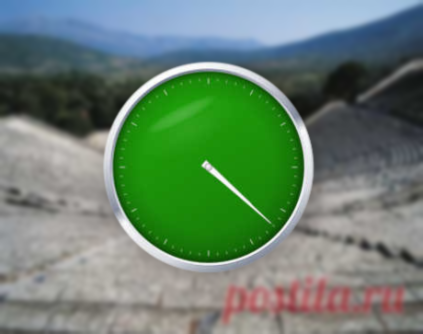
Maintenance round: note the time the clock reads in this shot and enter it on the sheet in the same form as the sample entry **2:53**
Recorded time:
**4:22**
